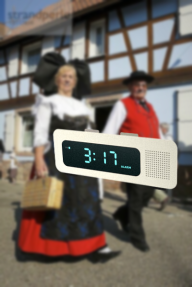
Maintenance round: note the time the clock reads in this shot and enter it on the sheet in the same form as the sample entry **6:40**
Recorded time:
**3:17**
